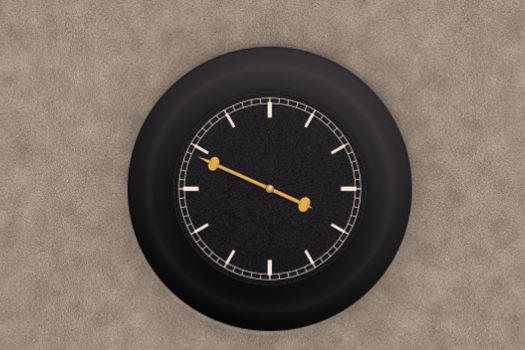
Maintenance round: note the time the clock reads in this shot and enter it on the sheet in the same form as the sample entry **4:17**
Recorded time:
**3:49**
